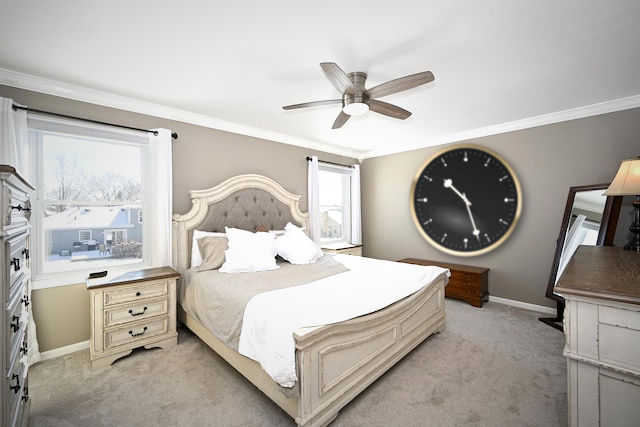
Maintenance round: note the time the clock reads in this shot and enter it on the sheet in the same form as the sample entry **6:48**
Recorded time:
**10:27**
